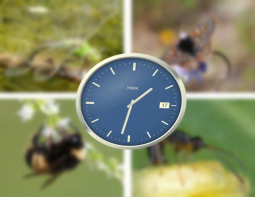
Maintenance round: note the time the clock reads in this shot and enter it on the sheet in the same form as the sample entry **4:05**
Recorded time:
**1:32**
